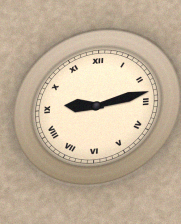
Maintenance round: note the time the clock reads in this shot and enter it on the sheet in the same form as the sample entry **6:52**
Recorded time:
**9:13**
